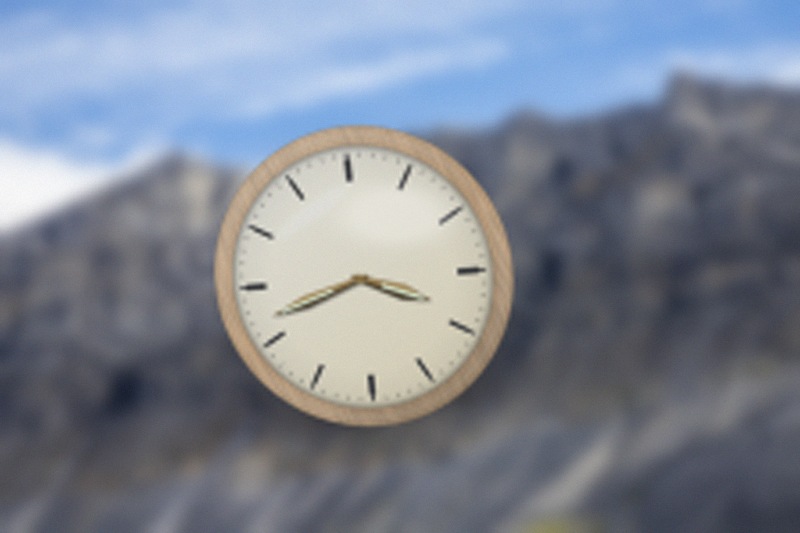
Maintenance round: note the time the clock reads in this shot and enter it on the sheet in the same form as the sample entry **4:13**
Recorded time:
**3:42**
